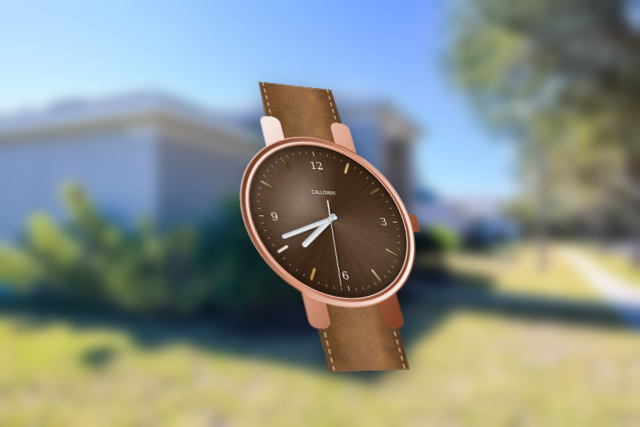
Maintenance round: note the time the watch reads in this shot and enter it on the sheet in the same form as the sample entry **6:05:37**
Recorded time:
**7:41:31**
